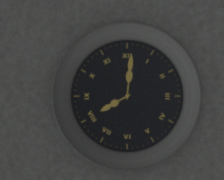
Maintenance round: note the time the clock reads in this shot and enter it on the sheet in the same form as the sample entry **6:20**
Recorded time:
**8:01**
